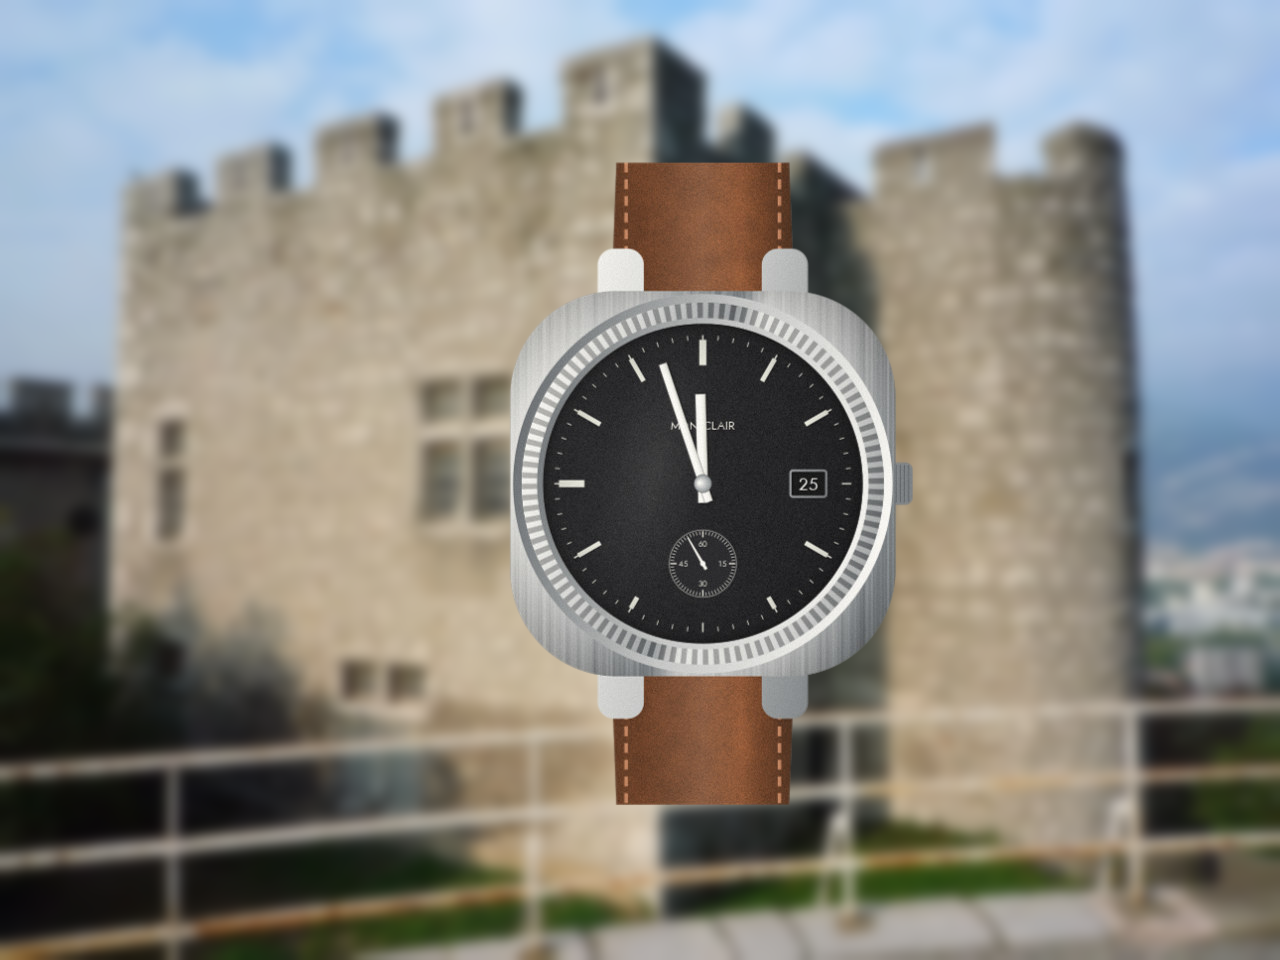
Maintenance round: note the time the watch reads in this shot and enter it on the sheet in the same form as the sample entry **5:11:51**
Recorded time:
**11:56:55**
